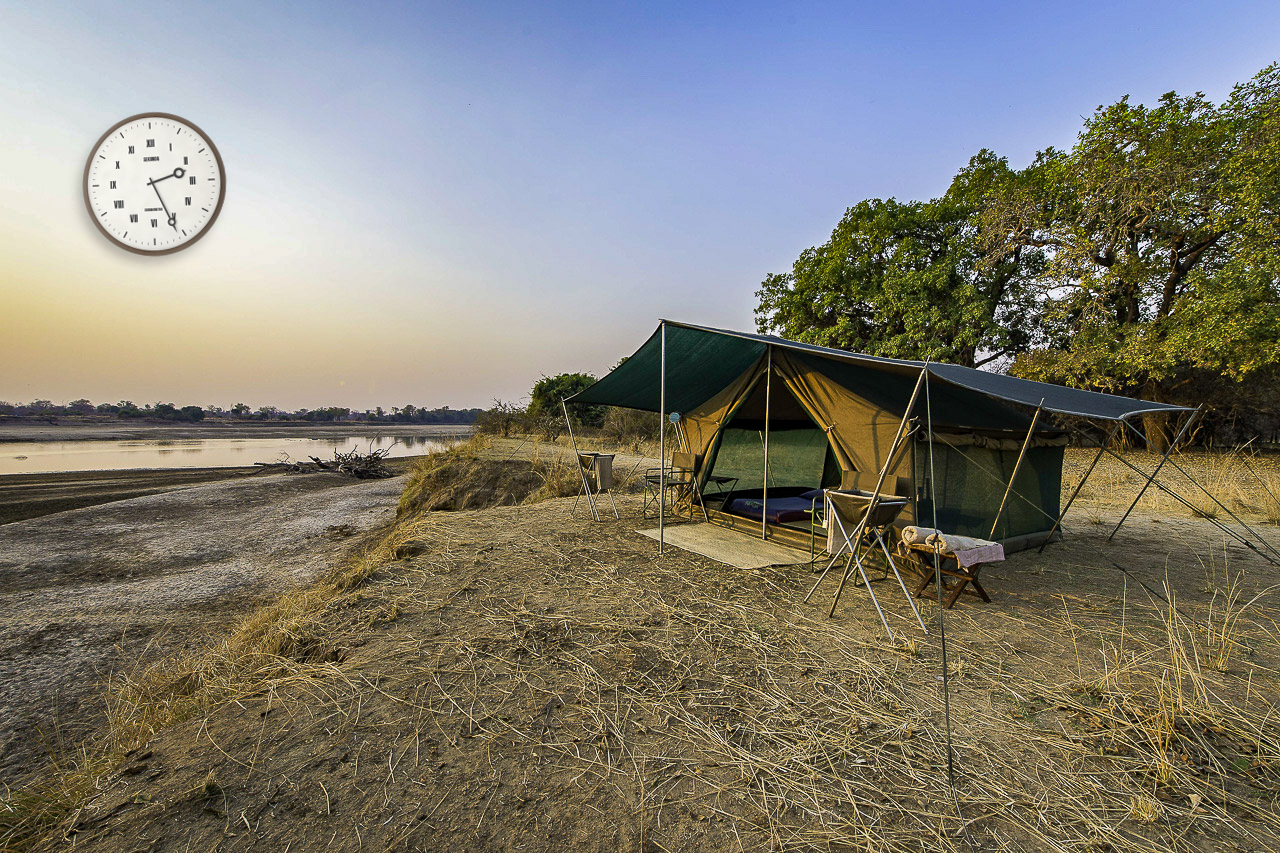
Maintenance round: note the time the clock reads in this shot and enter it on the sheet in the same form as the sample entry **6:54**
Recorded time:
**2:26**
